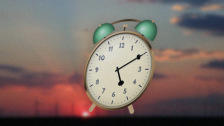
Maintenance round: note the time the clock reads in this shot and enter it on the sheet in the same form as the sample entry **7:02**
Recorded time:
**5:10**
